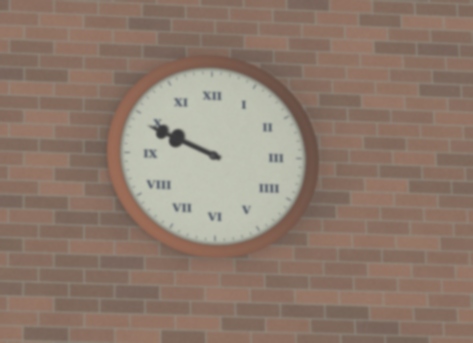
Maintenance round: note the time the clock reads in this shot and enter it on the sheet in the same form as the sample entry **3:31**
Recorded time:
**9:49**
